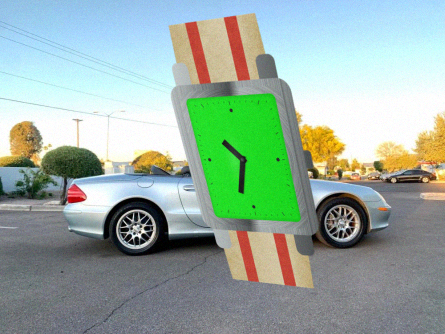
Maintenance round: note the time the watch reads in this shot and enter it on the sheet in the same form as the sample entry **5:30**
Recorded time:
**10:33**
